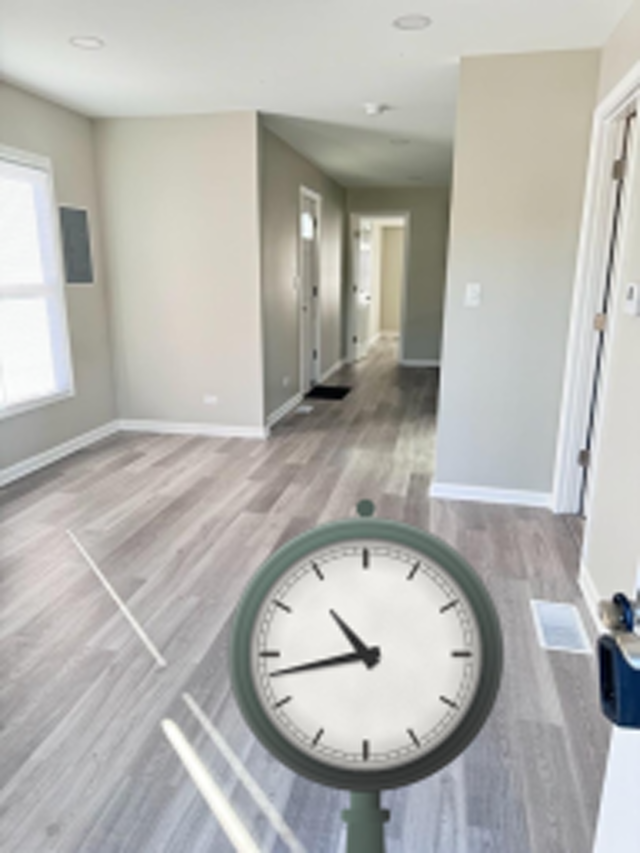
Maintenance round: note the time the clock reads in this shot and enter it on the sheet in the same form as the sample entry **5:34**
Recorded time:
**10:43**
